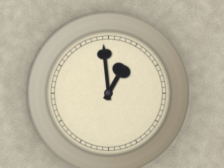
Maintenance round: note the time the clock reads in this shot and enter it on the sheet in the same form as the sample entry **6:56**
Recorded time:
**12:59**
